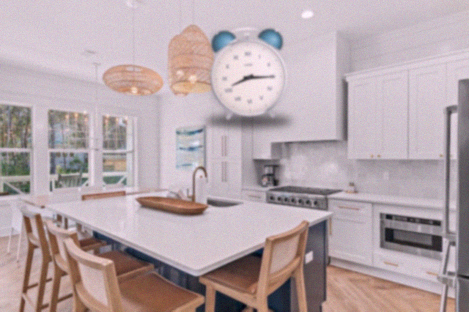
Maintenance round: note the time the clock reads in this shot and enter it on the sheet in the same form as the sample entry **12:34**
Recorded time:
**8:15**
